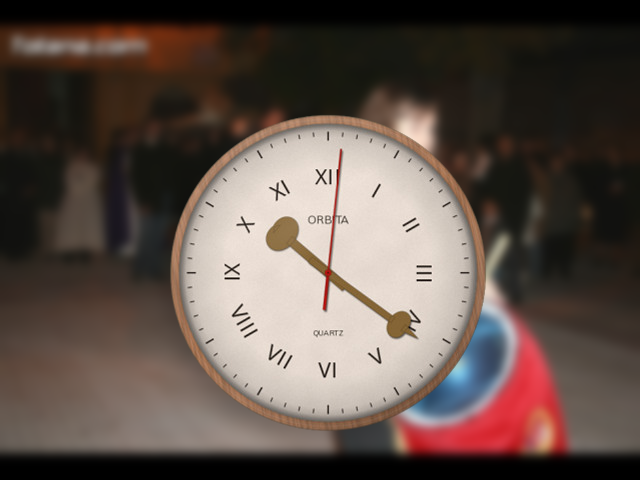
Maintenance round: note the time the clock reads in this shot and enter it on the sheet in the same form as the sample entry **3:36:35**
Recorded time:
**10:21:01**
